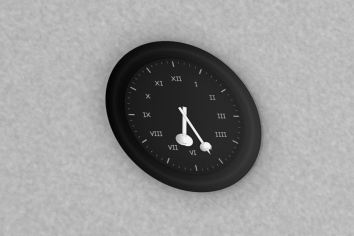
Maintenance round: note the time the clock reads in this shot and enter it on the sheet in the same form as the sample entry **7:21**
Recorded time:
**6:26**
